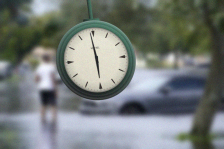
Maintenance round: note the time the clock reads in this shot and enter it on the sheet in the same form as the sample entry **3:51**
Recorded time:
**5:59**
